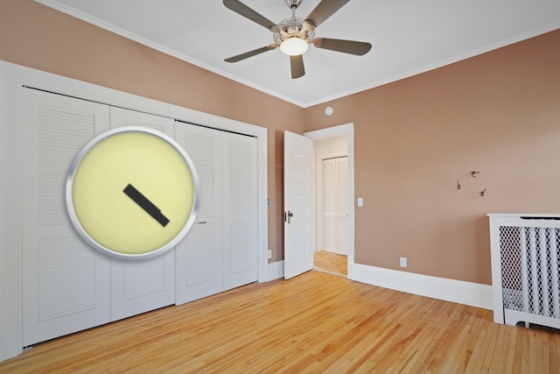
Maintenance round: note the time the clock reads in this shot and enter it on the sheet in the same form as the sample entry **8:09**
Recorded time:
**4:22**
